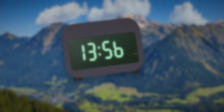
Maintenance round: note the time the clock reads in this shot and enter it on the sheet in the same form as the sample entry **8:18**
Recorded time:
**13:56**
